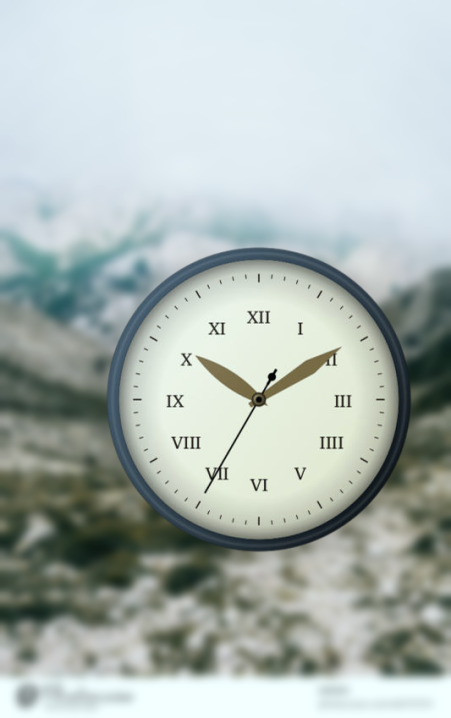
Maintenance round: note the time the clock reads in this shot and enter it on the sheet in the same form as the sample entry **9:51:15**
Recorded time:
**10:09:35**
